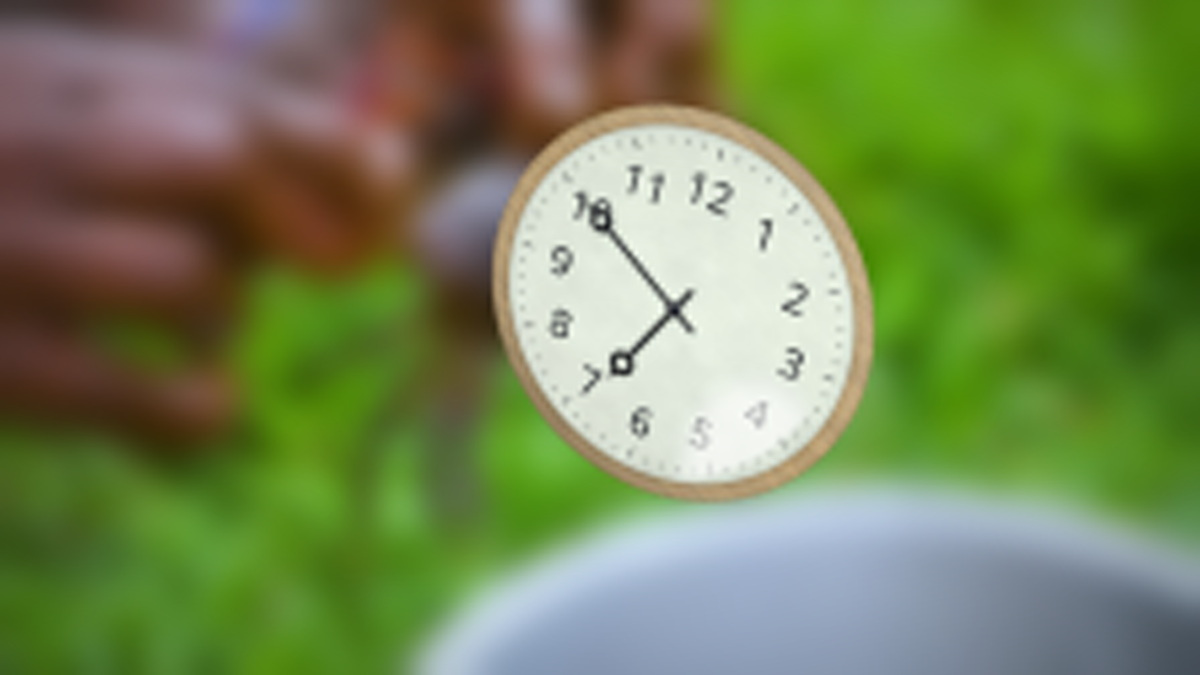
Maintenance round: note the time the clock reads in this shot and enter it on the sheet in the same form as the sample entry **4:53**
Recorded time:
**6:50**
